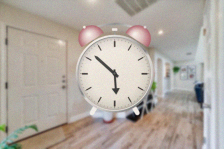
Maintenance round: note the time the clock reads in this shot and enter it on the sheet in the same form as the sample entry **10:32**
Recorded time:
**5:52**
